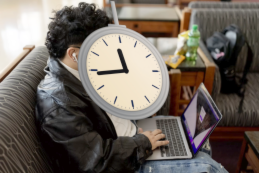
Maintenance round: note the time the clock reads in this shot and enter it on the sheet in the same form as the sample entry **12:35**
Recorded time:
**11:44**
